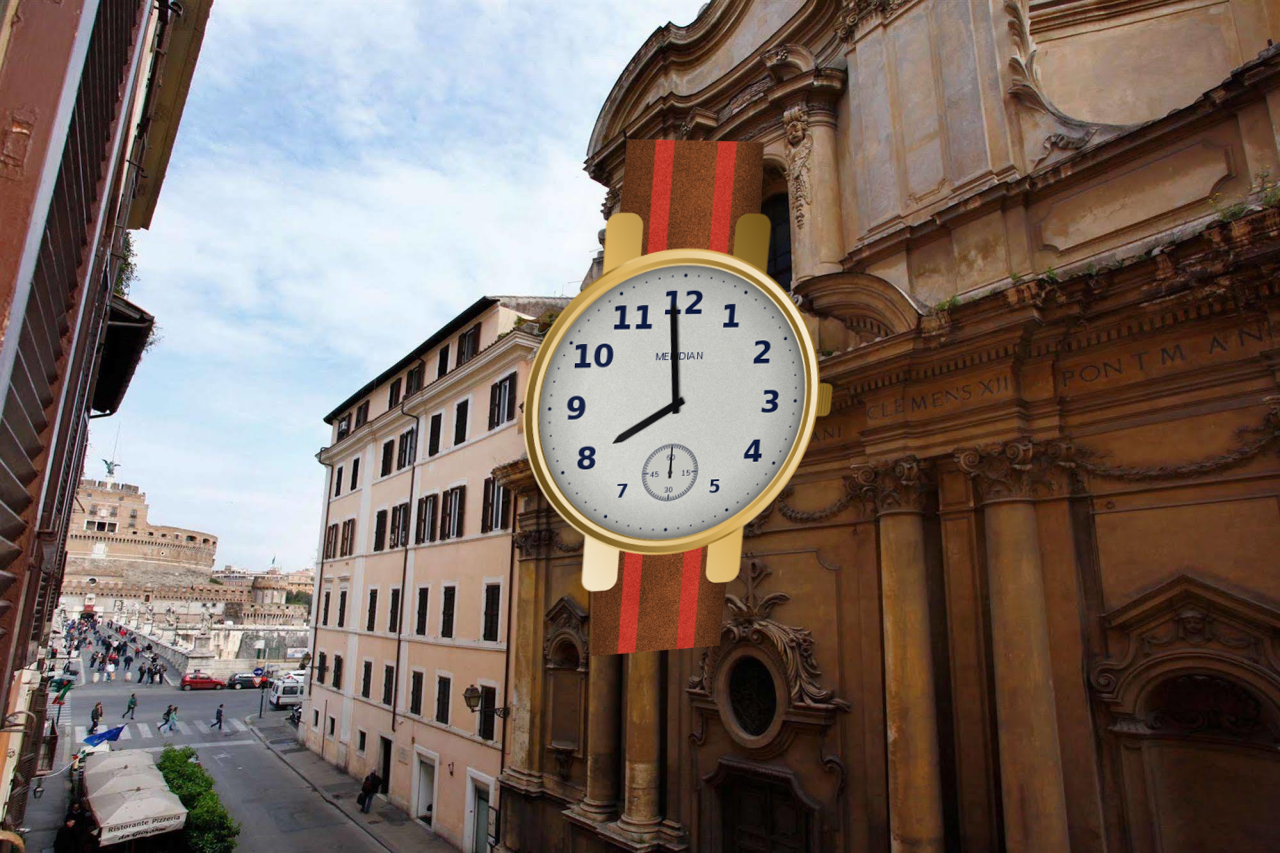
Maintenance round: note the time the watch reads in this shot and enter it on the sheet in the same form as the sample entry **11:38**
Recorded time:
**7:59**
